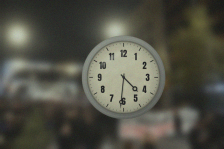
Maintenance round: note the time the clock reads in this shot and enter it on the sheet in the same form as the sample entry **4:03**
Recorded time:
**4:31**
